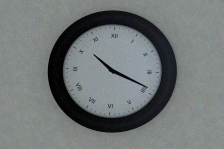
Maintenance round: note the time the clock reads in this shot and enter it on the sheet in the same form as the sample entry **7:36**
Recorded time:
**10:19**
